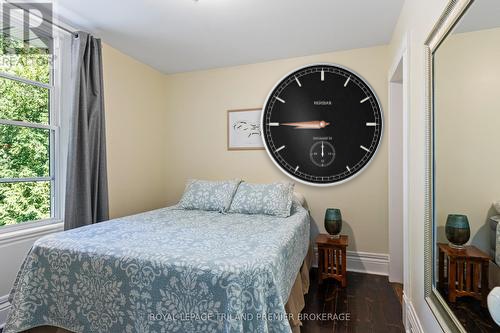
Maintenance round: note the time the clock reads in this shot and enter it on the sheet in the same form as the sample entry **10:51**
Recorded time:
**8:45**
